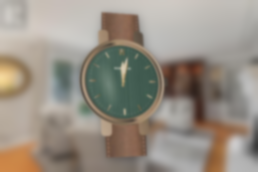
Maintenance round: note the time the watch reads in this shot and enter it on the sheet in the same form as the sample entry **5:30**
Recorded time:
**12:02**
